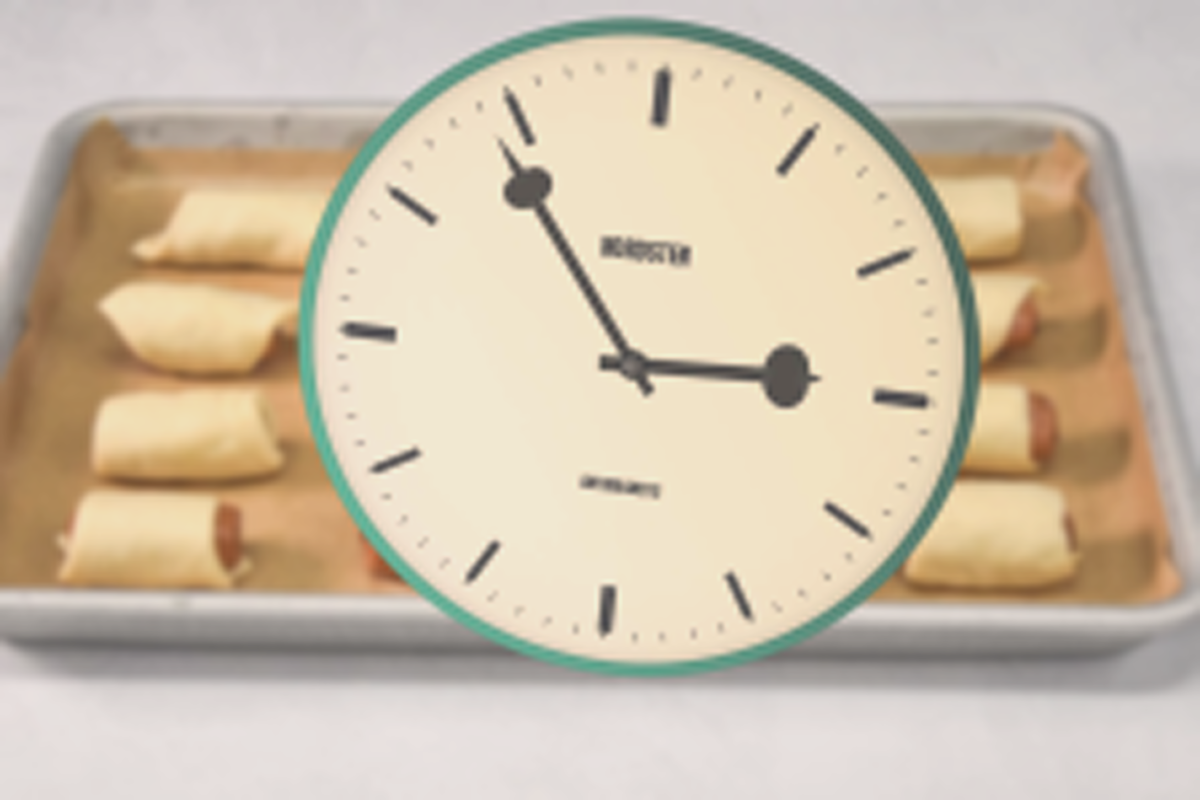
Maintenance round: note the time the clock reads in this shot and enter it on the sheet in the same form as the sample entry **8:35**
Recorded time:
**2:54**
